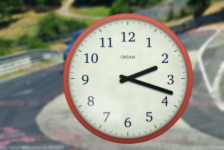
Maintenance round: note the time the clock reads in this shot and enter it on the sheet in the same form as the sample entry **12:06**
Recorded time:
**2:18**
